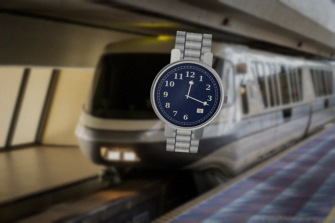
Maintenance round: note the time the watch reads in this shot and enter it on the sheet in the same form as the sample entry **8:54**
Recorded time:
**12:18**
